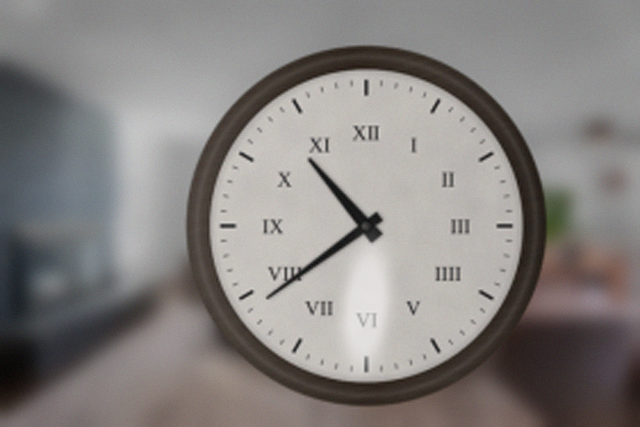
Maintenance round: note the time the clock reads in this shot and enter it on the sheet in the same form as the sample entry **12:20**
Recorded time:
**10:39**
